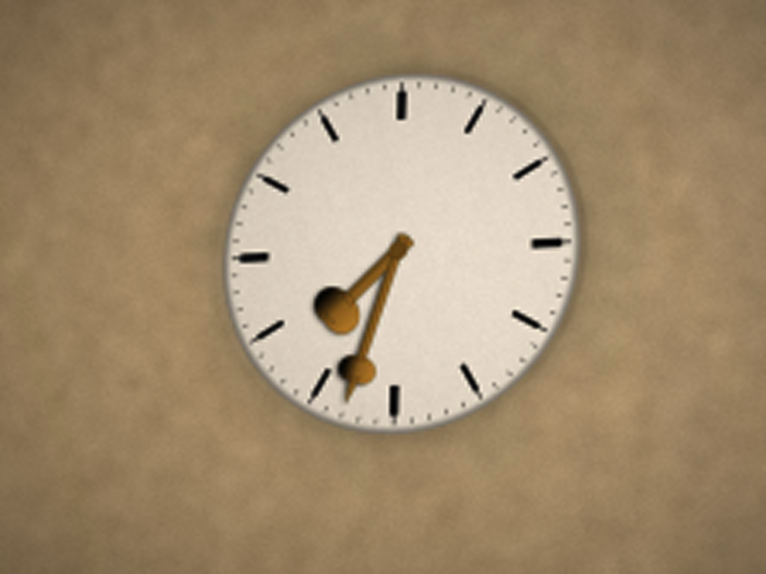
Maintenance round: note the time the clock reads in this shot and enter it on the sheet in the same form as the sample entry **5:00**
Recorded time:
**7:33**
